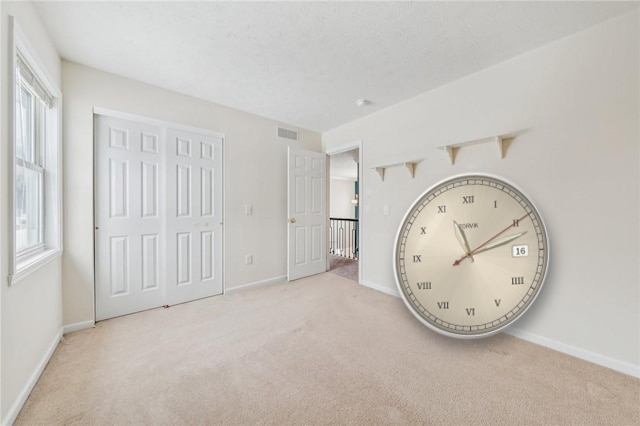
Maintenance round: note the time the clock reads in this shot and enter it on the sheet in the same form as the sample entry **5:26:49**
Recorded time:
**11:12:10**
